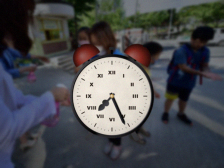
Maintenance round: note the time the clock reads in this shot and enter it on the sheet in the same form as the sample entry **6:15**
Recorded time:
**7:26**
